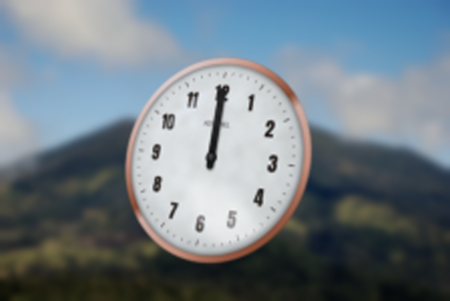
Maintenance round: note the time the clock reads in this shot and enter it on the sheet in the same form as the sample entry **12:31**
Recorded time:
**12:00**
